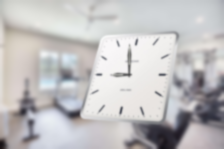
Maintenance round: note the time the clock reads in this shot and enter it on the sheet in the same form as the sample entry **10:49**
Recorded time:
**8:58**
